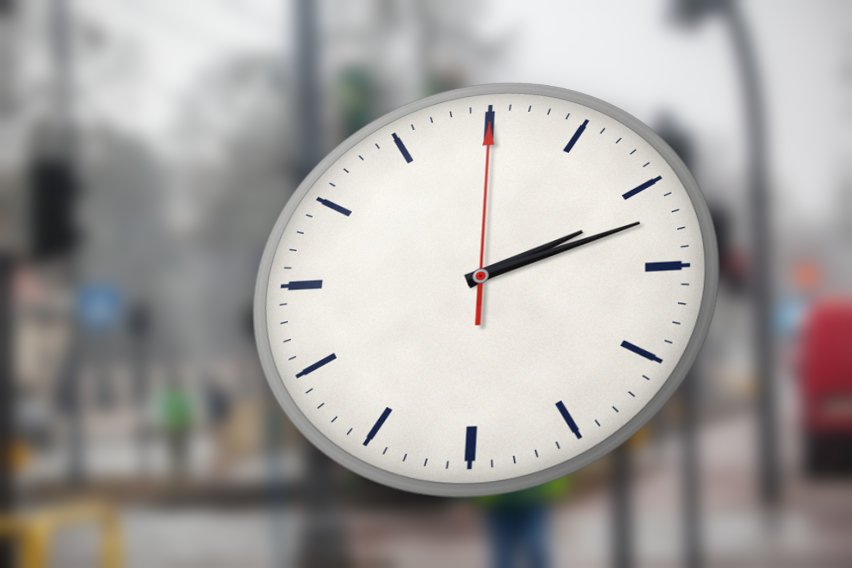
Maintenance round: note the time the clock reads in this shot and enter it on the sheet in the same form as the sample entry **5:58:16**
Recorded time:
**2:12:00**
